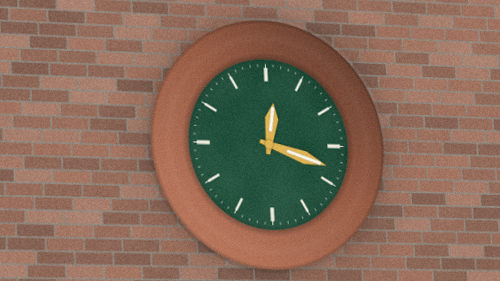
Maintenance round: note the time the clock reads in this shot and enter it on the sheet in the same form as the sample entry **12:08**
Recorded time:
**12:18**
